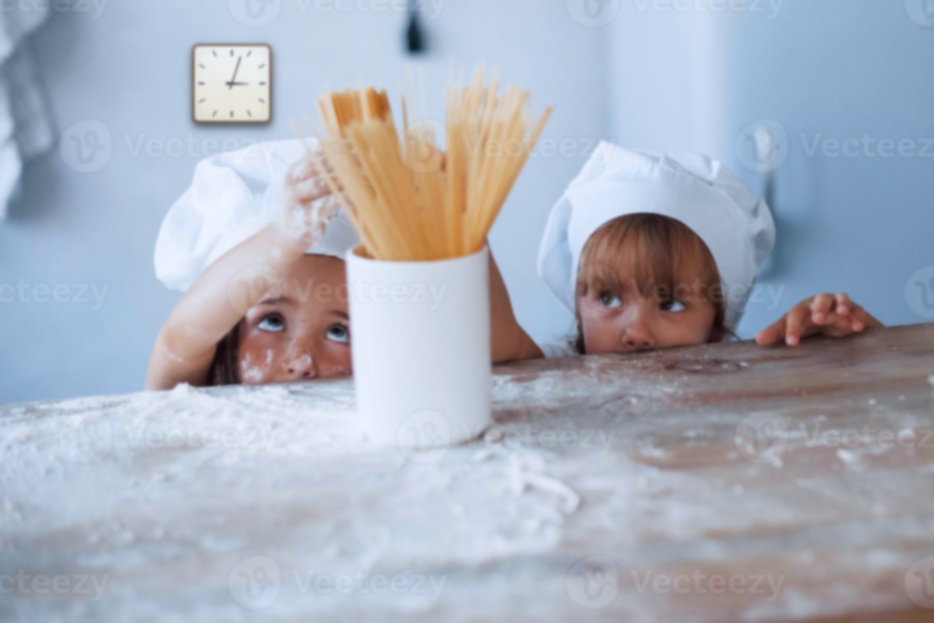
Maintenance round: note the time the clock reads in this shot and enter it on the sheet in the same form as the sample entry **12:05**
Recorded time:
**3:03**
